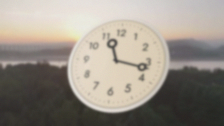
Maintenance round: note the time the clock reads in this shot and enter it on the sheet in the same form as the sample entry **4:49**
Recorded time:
**11:17**
